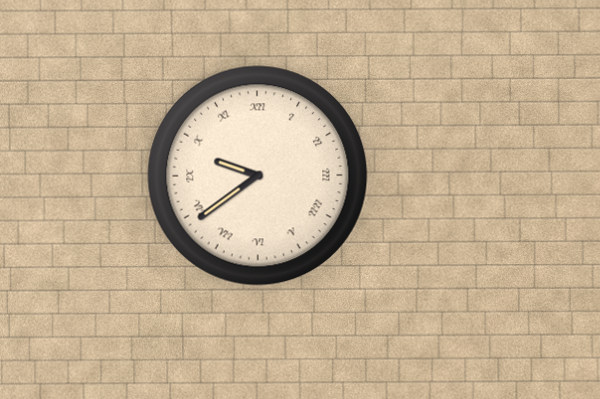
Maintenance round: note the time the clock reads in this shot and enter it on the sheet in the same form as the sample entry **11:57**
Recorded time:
**9:39**
